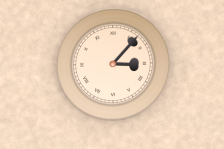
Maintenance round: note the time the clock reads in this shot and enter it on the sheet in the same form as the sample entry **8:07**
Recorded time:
**3:07**
